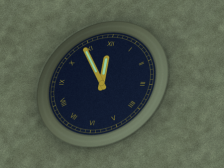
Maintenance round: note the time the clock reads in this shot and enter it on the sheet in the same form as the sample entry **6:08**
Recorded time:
**11:54**
